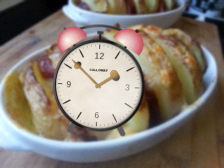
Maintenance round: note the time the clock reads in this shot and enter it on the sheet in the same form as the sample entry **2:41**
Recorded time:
**1:52**
